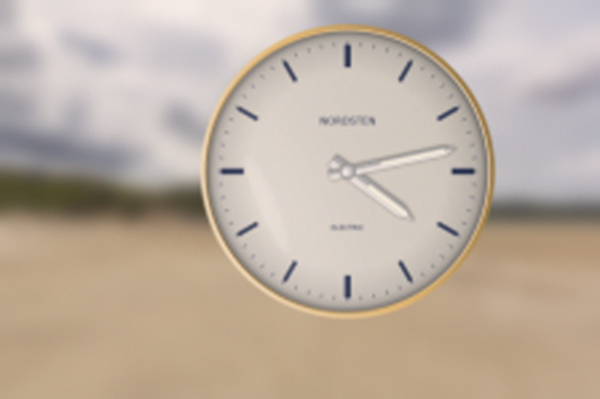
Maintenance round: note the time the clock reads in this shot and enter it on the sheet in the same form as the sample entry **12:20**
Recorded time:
**4:13**
